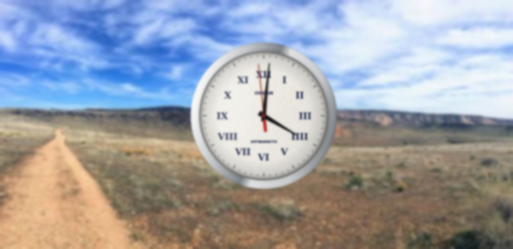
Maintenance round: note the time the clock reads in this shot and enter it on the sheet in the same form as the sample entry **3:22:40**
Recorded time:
**4:00:59**
